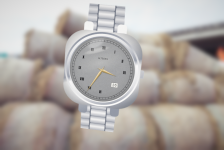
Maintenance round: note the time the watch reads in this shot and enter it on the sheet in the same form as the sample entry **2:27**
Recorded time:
**3:35**
